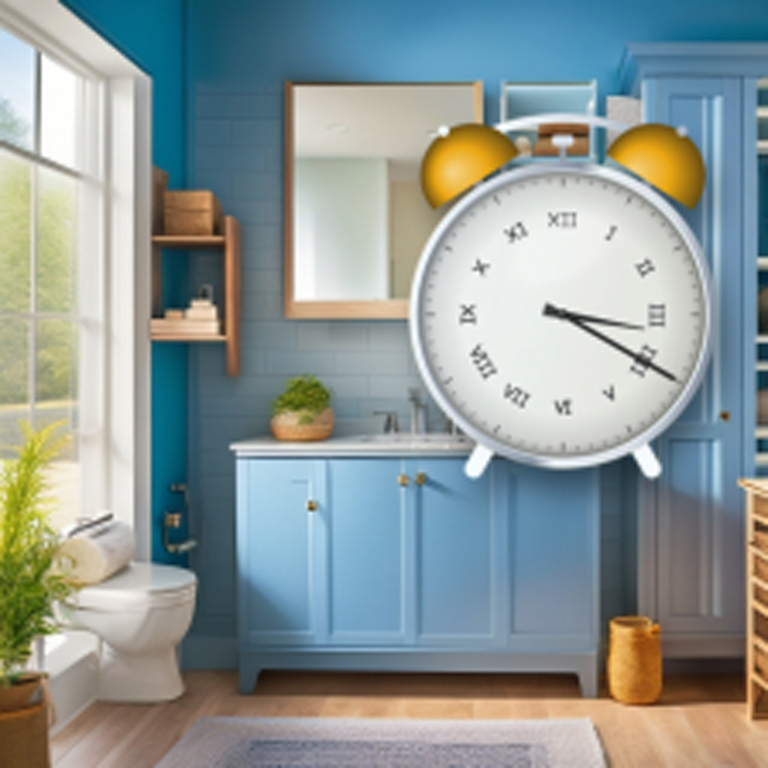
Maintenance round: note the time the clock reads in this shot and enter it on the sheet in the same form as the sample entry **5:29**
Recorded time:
**3:20**
